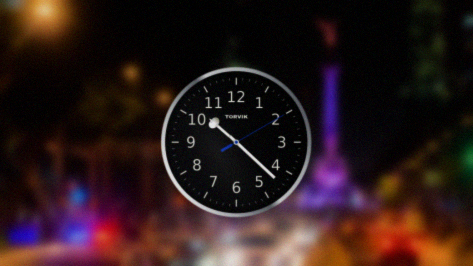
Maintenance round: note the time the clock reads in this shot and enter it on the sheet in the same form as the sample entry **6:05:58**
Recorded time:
**10:22:10**
